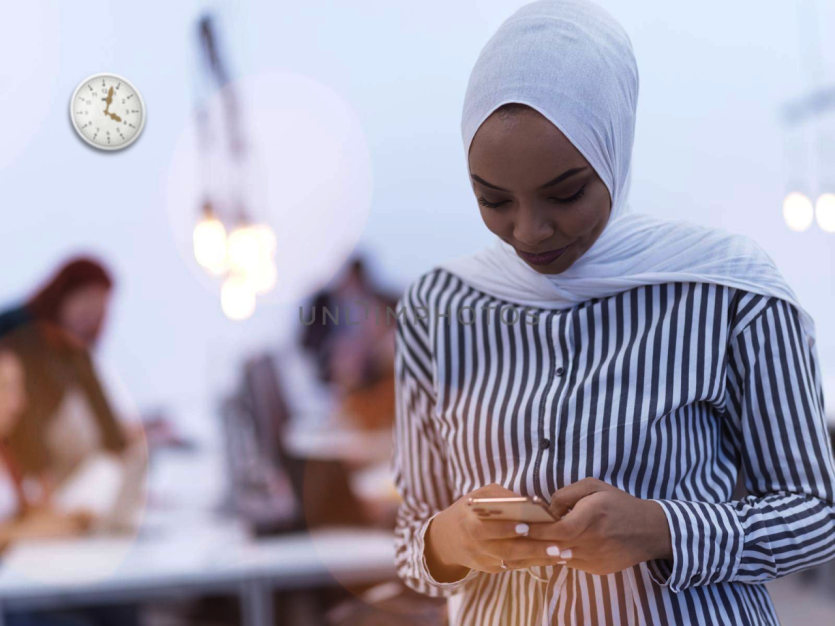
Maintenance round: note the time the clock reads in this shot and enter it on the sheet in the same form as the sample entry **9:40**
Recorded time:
**4:03**
